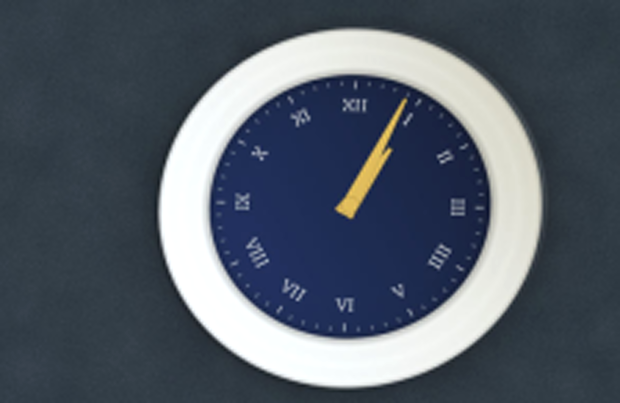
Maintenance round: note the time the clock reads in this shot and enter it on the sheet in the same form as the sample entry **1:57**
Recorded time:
**1:04**
